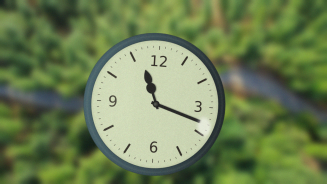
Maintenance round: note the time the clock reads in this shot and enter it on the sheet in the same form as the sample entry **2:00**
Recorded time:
**11:18**
